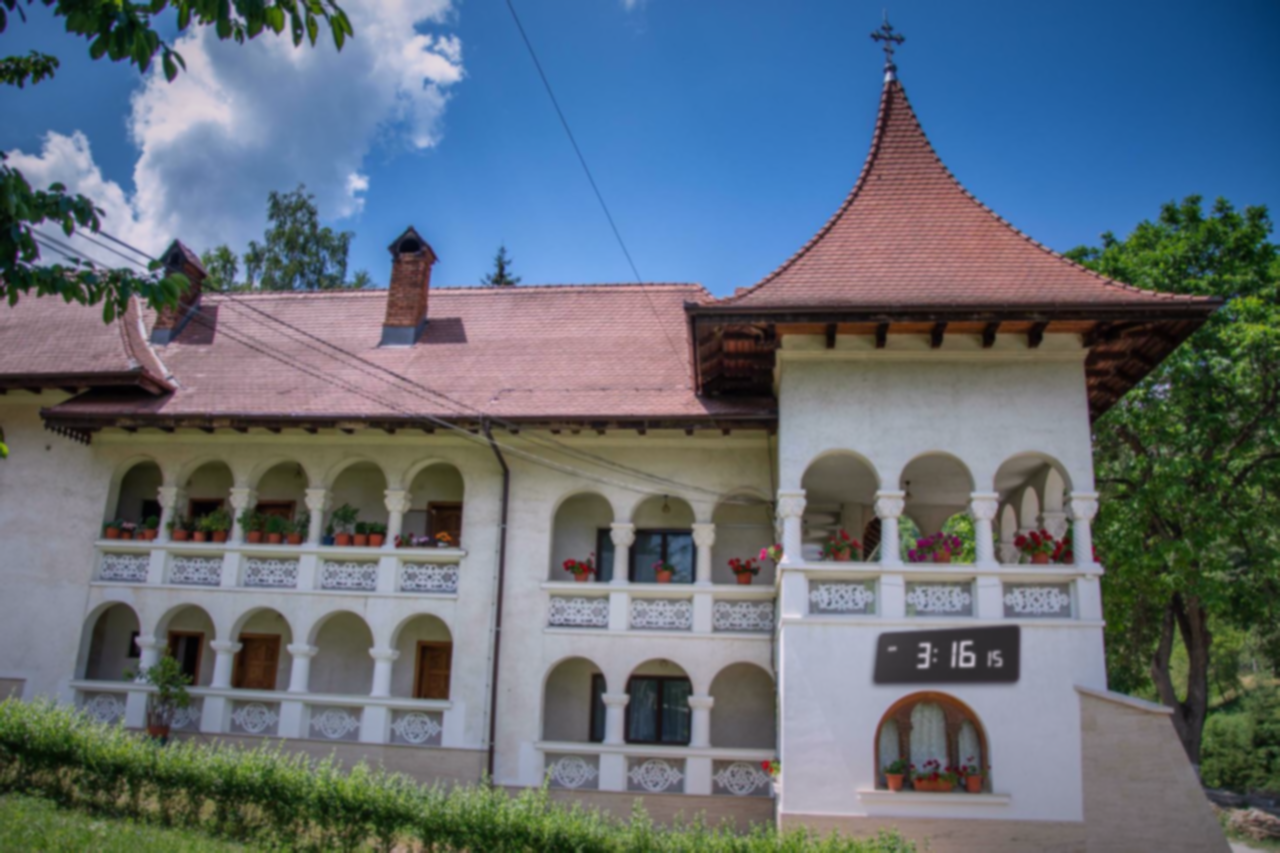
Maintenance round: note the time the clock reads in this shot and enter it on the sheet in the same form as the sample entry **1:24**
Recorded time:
**3:16**
